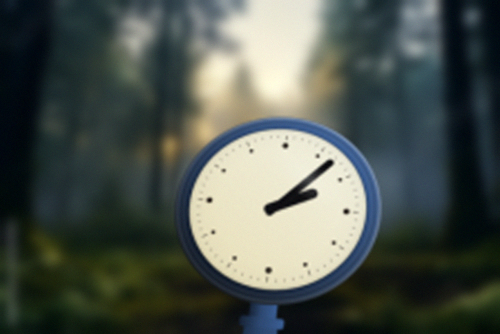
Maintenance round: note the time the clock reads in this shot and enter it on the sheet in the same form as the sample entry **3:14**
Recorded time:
**2:07**
